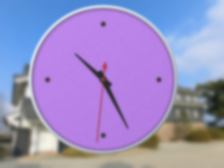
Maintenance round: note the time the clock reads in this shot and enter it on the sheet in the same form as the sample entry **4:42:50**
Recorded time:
**10:25:31**
